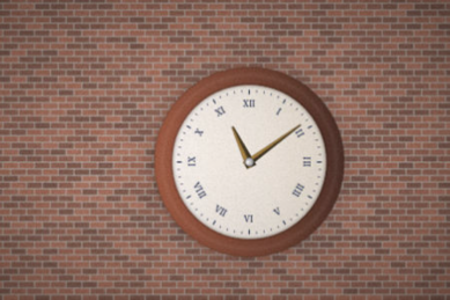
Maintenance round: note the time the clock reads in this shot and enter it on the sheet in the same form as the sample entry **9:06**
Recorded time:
**11:09**
